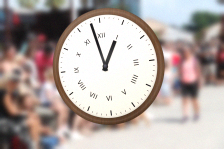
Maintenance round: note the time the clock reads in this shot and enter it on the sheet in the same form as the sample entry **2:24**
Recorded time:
**12:58**
